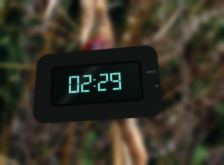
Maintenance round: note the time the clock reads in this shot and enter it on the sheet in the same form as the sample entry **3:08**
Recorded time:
**2:29**
